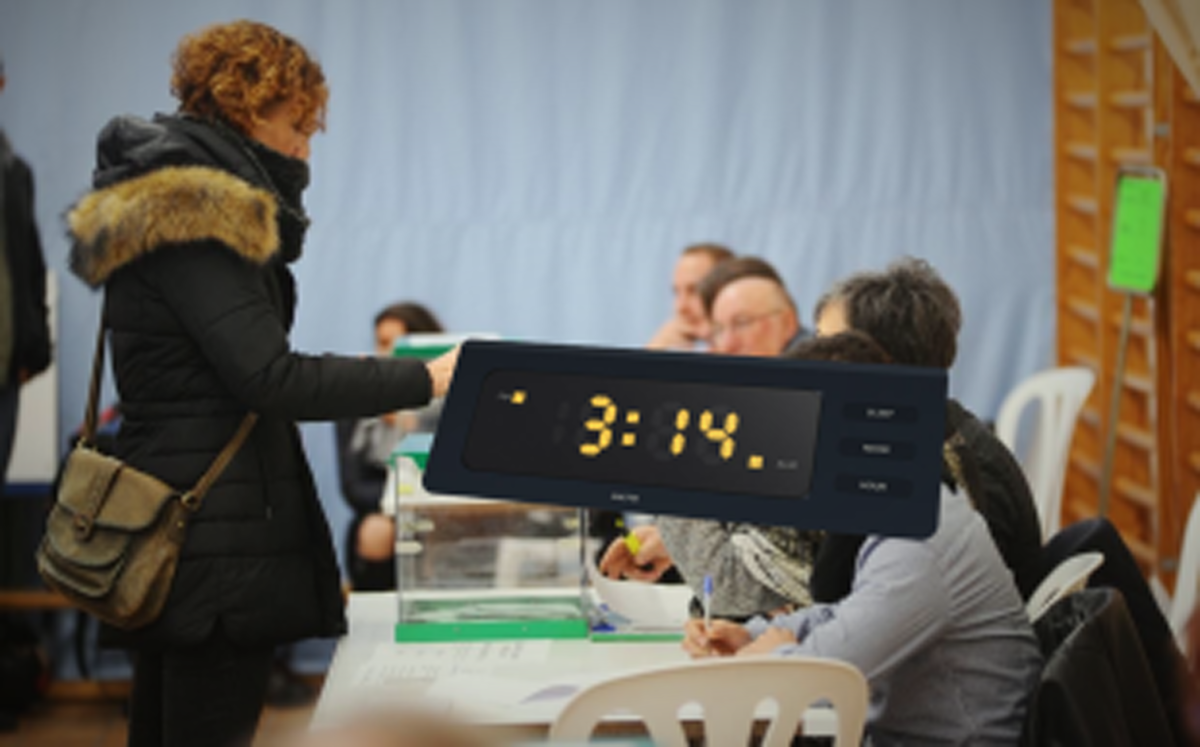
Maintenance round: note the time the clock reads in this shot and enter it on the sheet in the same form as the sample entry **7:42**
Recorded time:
**3:14**
